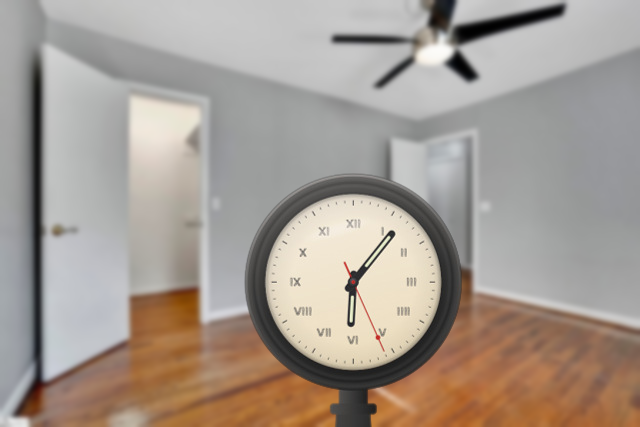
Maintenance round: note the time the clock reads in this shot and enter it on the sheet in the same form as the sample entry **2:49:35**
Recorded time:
**6:06:26**
